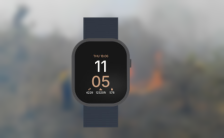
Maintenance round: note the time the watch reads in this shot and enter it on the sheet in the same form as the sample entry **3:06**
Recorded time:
**11:05**
